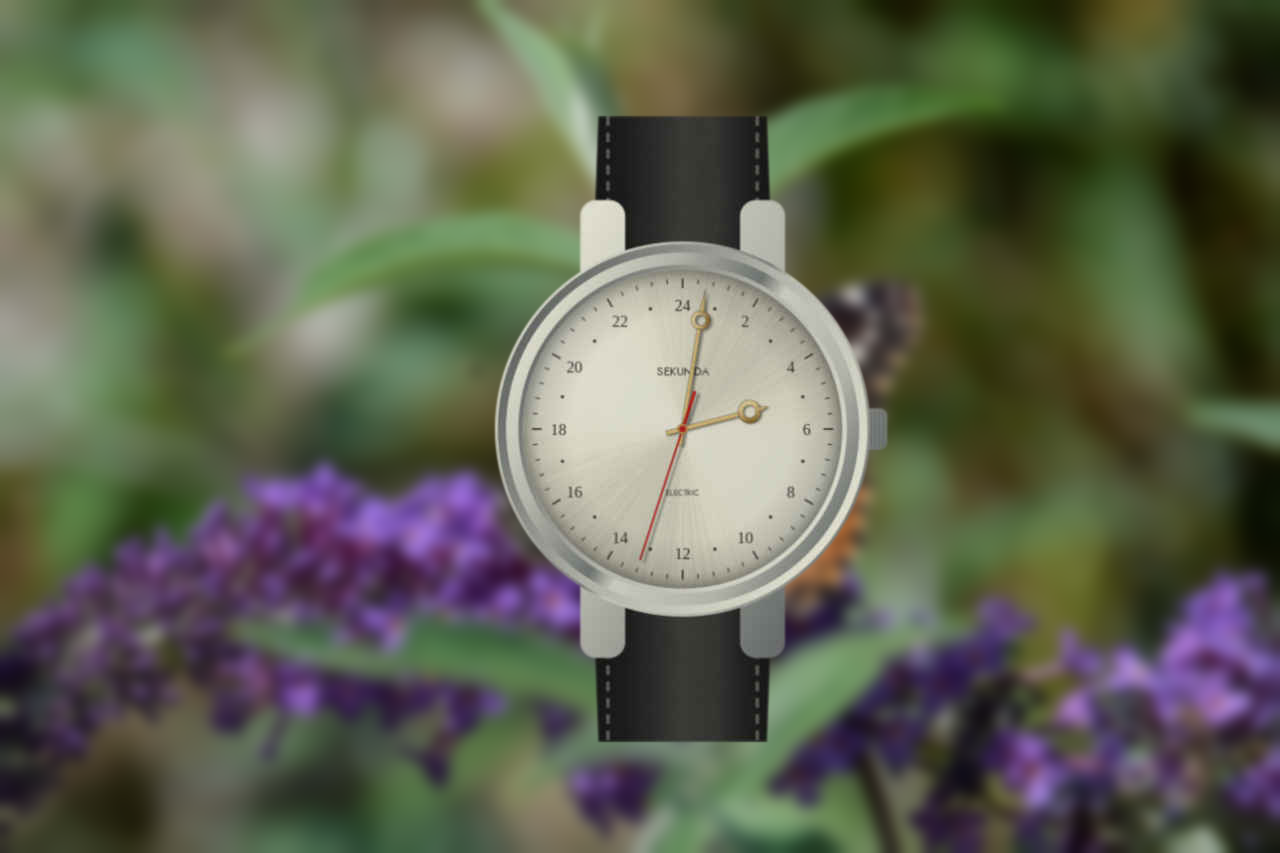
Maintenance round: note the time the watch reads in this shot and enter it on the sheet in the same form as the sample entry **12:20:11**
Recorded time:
**5:01:33**
